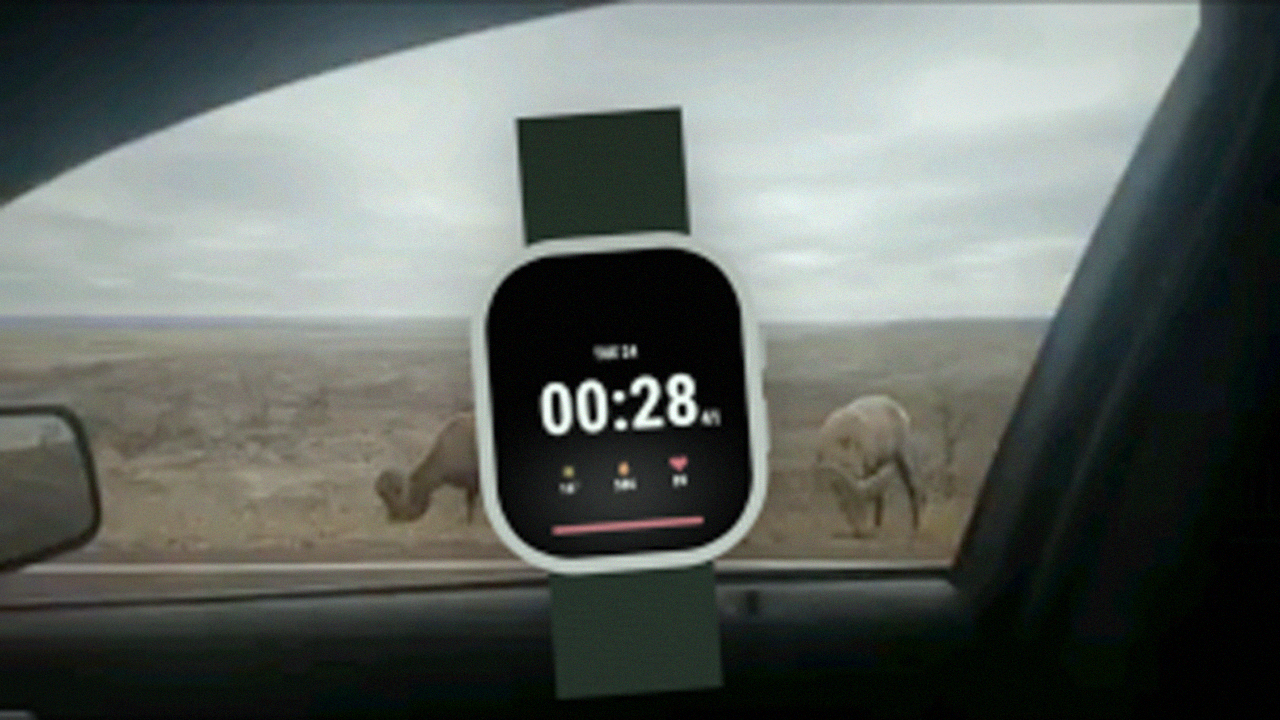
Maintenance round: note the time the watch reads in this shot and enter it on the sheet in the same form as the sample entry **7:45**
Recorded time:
**0:28**
